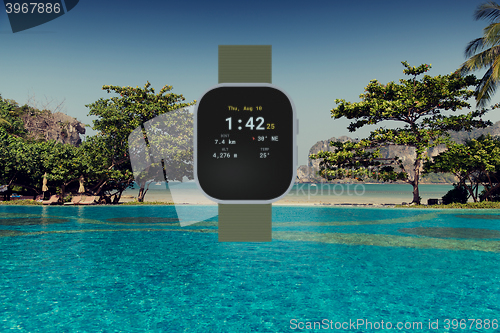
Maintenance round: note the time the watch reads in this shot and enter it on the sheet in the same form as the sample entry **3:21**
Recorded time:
**1:42**
